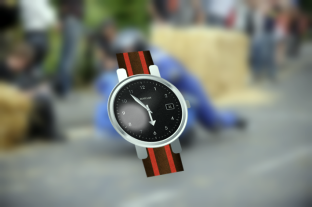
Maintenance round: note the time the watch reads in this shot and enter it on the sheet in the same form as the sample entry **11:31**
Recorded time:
**5:54**
